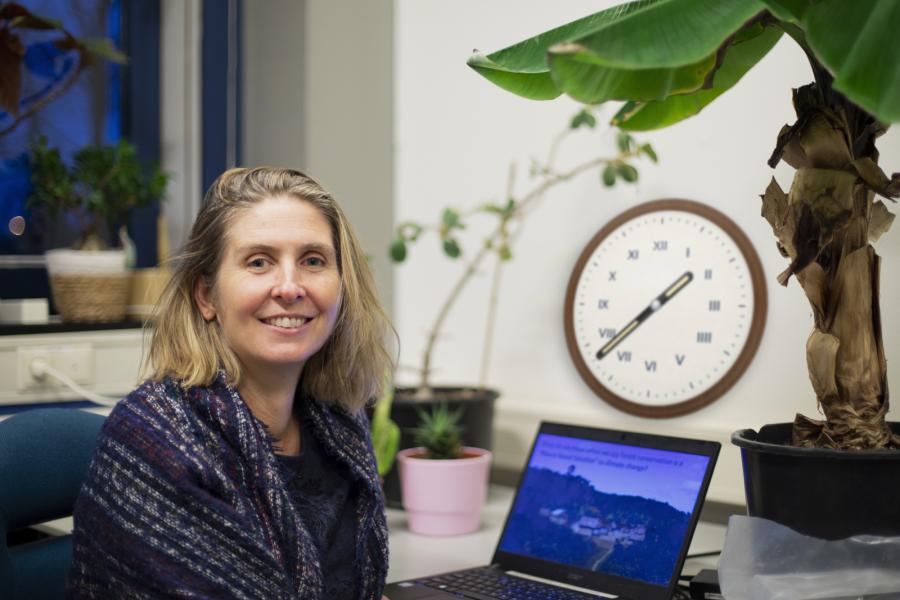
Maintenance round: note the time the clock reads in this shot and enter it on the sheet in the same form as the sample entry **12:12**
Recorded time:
**1:38**
